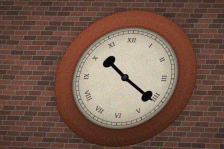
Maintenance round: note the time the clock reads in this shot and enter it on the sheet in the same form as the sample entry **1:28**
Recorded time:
**10:21**
